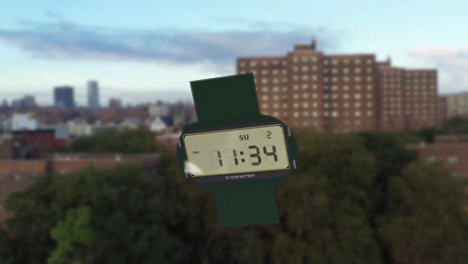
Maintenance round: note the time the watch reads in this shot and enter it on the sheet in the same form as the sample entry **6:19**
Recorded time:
**11:34**
